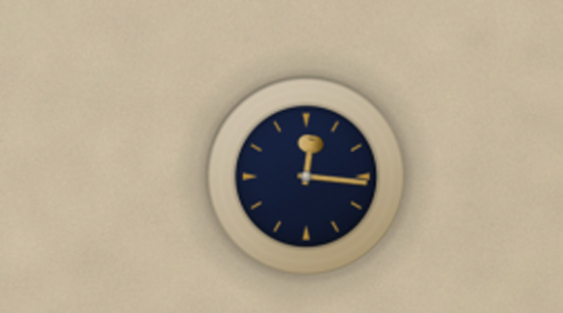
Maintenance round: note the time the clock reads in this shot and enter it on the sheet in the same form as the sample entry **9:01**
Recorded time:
**12:16**
